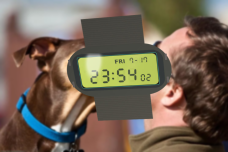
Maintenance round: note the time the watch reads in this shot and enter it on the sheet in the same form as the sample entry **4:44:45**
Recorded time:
**23:54:02**
